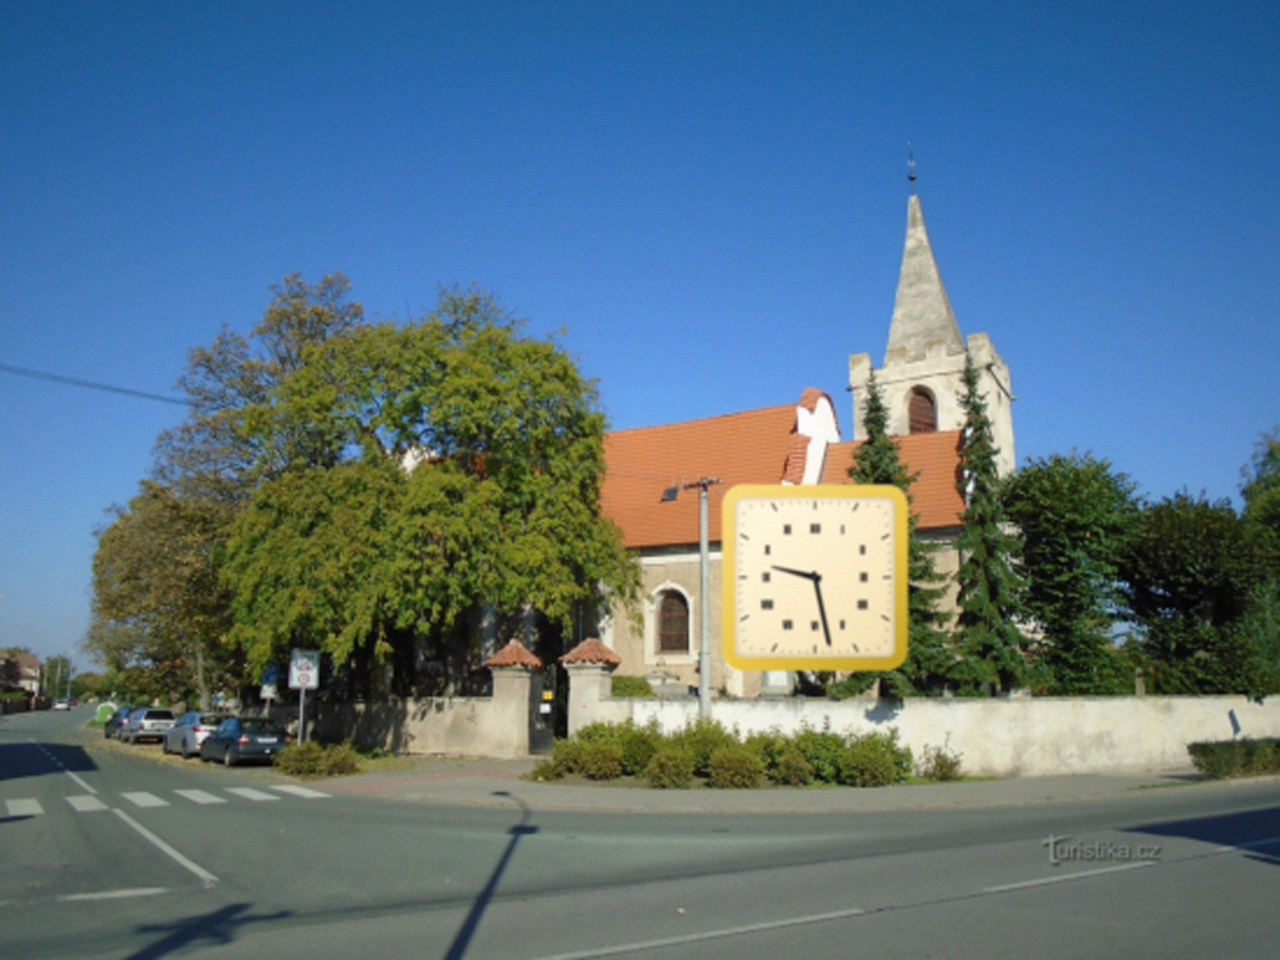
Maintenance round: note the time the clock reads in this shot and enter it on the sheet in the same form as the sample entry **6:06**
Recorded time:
**9:28**
